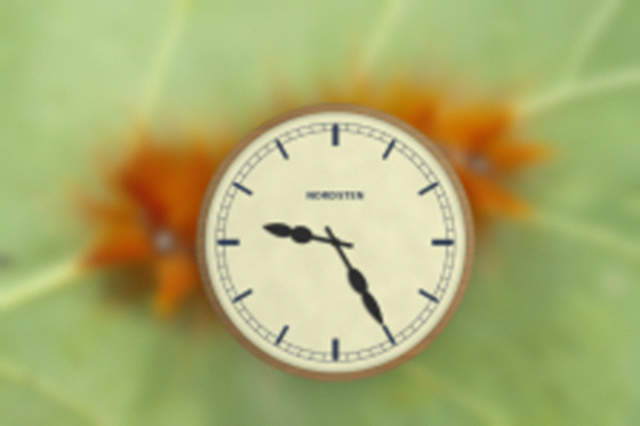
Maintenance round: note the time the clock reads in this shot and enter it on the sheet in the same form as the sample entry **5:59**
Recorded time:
**9:25**
